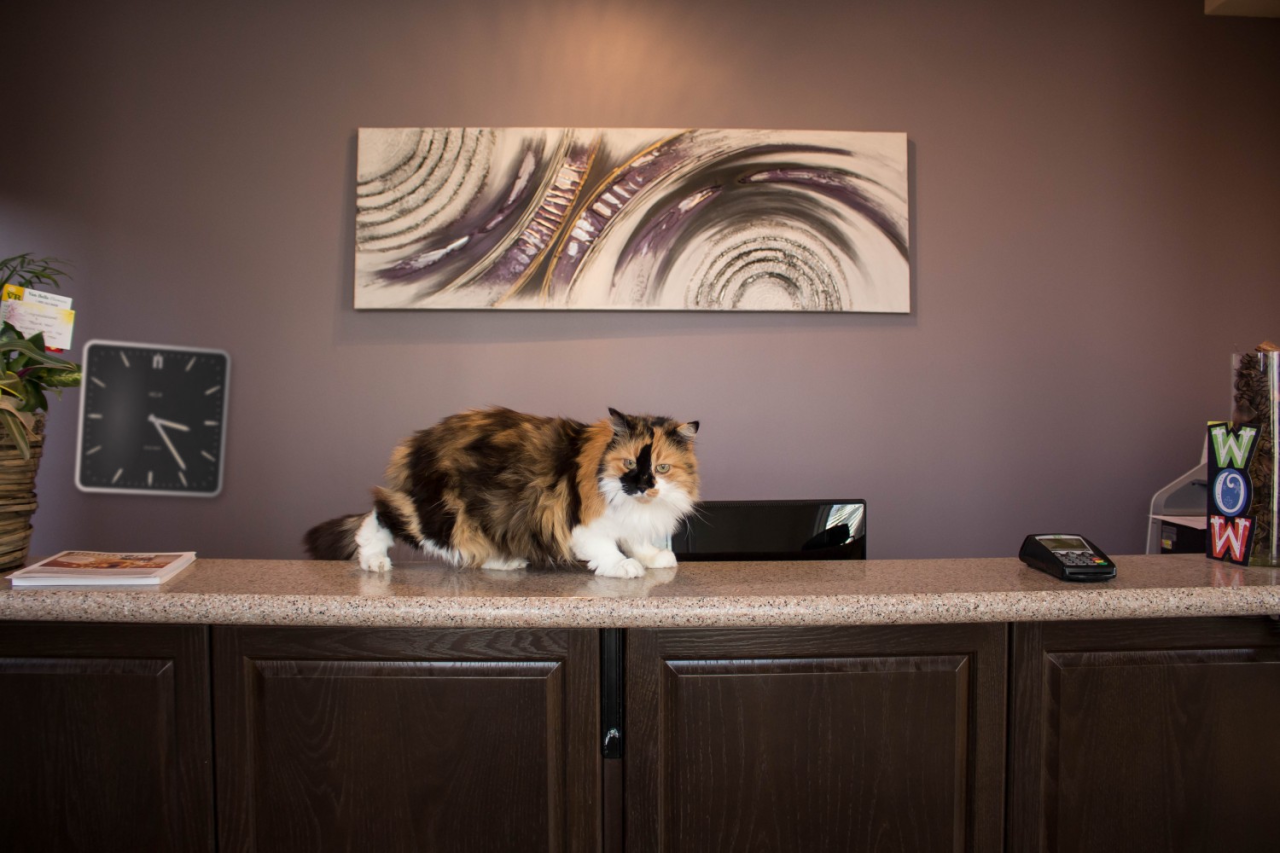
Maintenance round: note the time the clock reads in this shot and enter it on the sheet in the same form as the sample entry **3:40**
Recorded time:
**3:24**
